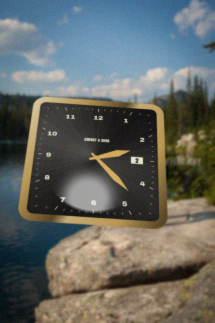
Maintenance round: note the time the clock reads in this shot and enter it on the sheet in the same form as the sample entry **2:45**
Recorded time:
**2:23**
